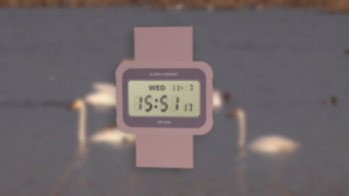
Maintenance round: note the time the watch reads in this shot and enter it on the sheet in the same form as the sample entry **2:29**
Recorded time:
**15:51**
